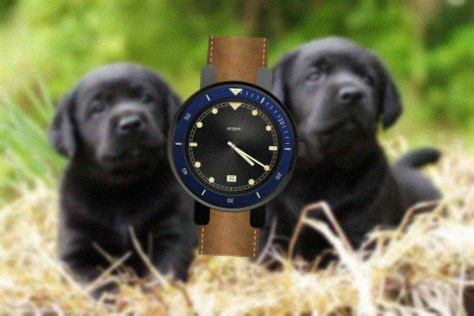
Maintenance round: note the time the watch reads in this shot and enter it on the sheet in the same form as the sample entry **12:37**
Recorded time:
**4:20**
